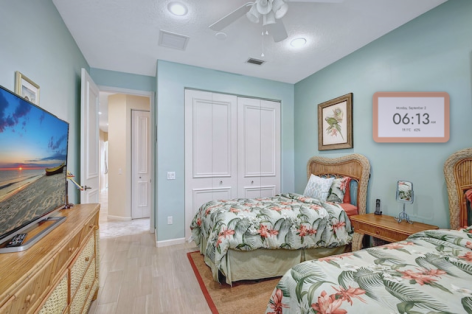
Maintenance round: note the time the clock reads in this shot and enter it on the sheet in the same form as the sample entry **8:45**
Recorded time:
**6:13**
